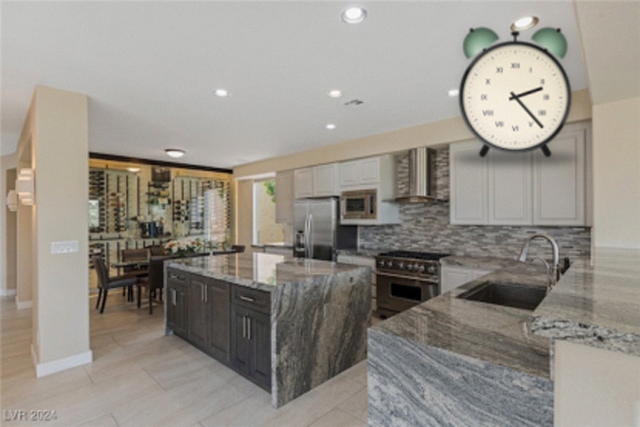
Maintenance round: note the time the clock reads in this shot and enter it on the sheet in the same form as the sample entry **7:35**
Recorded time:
**2:23**
